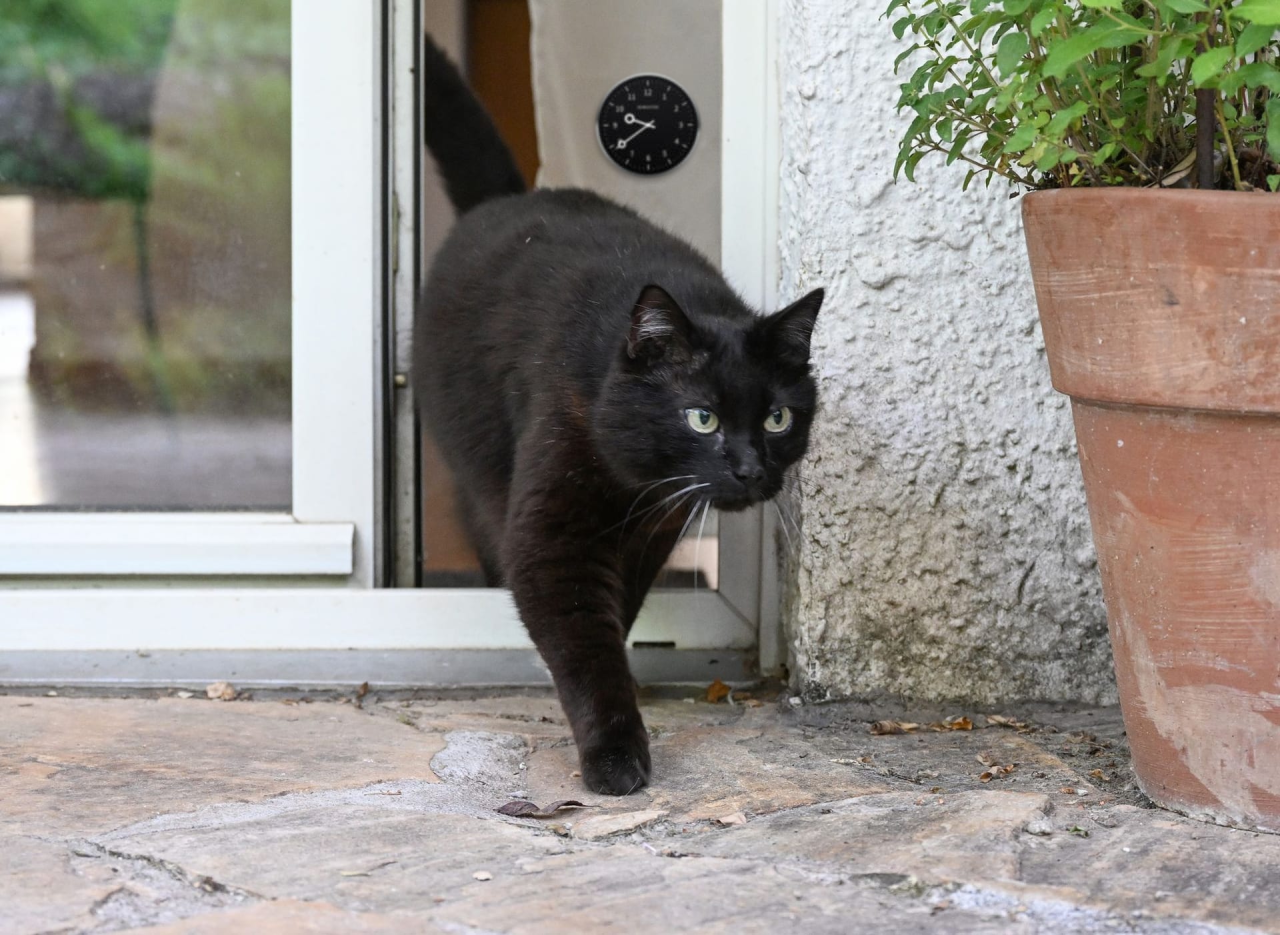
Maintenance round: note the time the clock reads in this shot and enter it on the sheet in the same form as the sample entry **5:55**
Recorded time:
**9:39**
